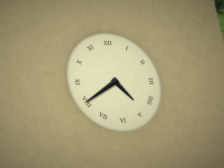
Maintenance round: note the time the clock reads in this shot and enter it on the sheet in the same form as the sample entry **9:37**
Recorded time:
**4:40**
